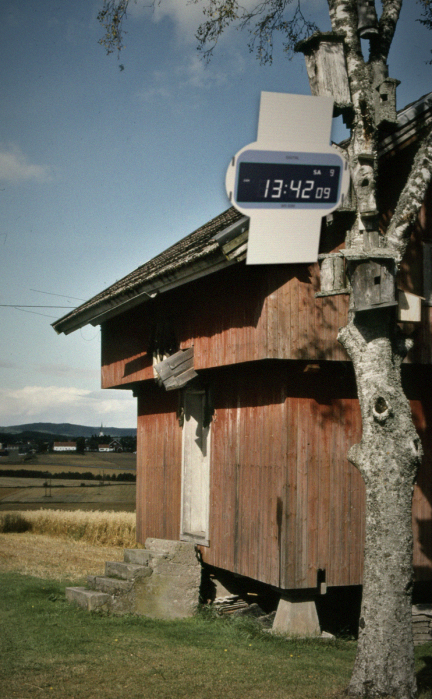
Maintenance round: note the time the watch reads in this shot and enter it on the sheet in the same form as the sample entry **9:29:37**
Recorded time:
**13:42:09**
